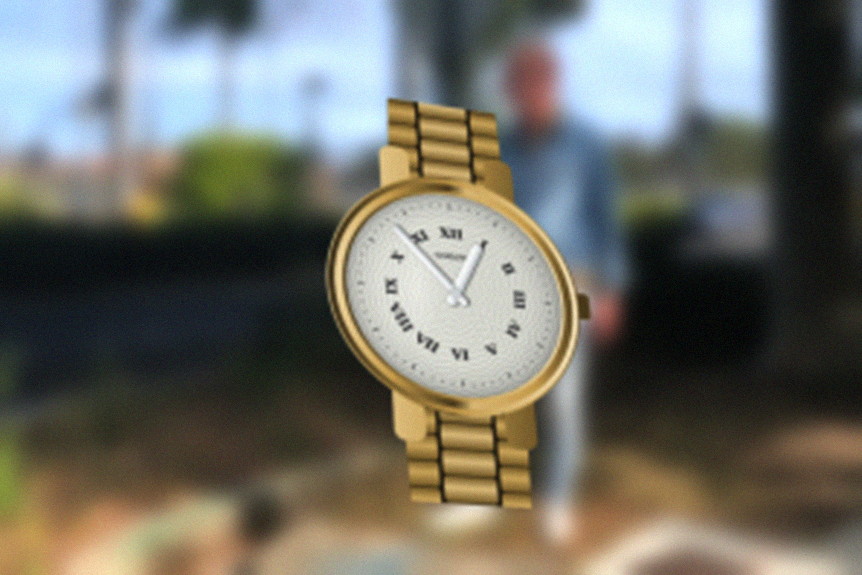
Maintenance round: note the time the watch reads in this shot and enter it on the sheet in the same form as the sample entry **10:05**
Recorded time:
**12:53**
